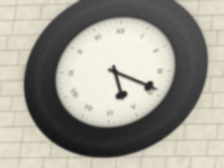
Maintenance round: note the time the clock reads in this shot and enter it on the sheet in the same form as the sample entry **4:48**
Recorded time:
**5:19**
